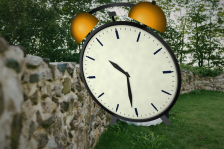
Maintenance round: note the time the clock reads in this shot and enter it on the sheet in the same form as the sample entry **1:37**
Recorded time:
**10:31**
